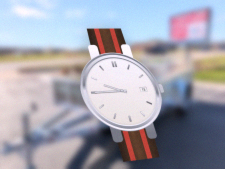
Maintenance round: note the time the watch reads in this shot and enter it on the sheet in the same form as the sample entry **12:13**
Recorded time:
**9:45**
